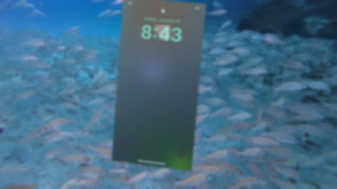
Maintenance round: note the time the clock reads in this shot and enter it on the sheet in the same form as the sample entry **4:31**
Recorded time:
**8:43**
